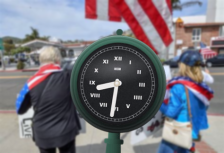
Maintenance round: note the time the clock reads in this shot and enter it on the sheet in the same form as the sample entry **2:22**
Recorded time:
**8:31**
